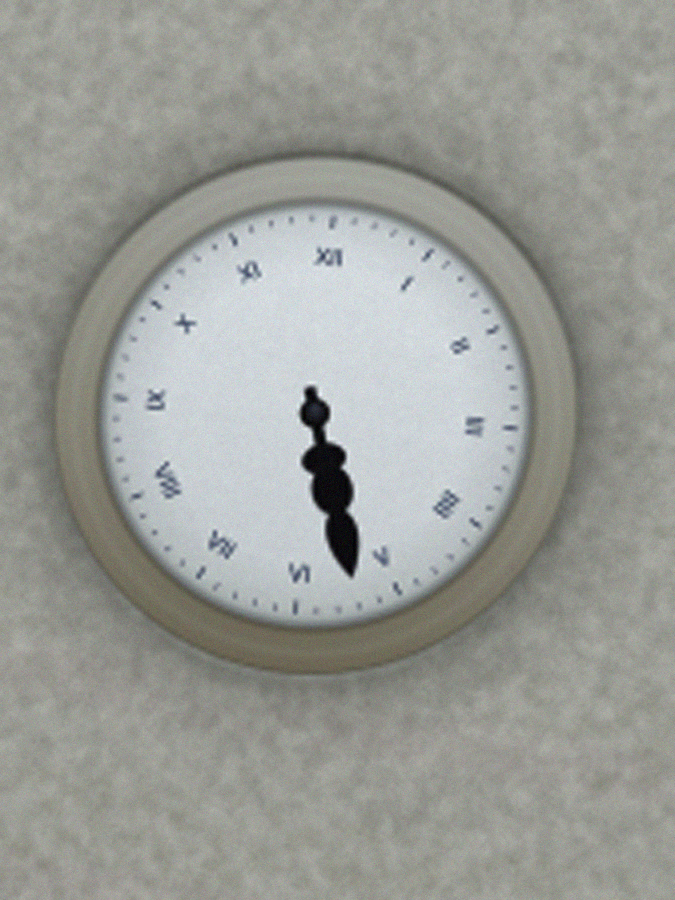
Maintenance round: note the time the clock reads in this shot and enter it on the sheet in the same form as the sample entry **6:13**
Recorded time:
**5:27**
